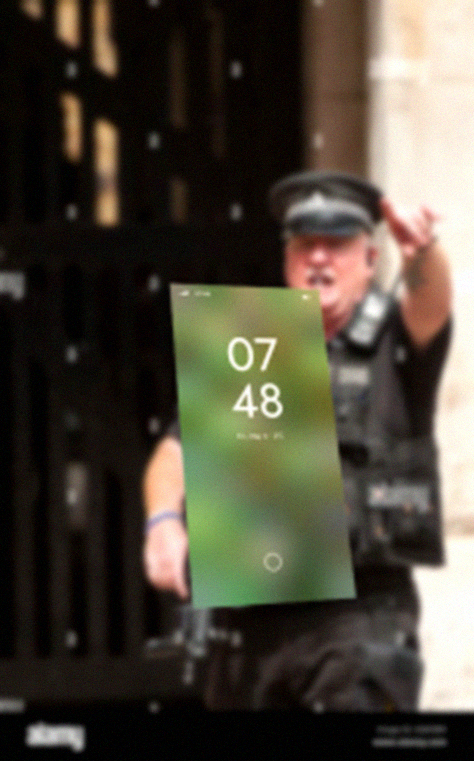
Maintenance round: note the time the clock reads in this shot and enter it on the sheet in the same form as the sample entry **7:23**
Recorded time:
**7:48**
